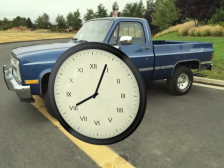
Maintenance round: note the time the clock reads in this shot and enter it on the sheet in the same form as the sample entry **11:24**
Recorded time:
**8:04**
